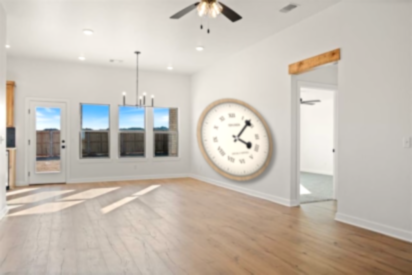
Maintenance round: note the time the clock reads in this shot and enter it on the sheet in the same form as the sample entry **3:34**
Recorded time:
**4:08**
